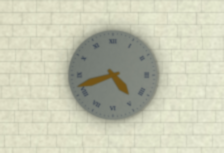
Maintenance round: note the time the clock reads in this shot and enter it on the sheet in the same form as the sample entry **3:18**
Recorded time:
**4:42**
